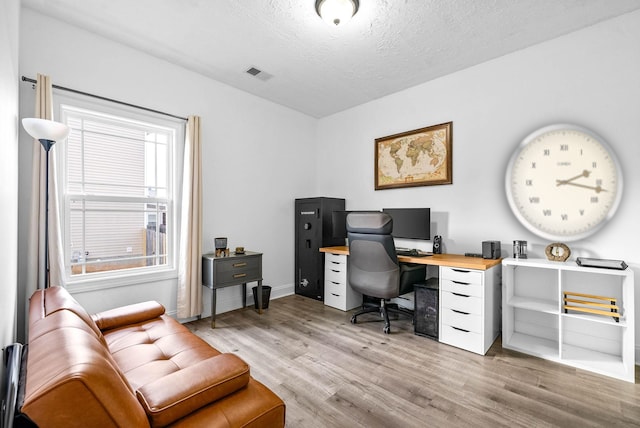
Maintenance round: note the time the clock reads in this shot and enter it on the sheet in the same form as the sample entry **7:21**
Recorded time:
**2:17**
